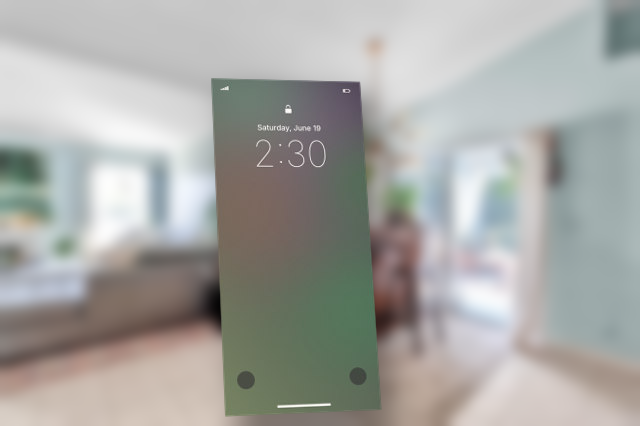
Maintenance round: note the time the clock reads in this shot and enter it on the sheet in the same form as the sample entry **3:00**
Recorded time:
**2:30**
